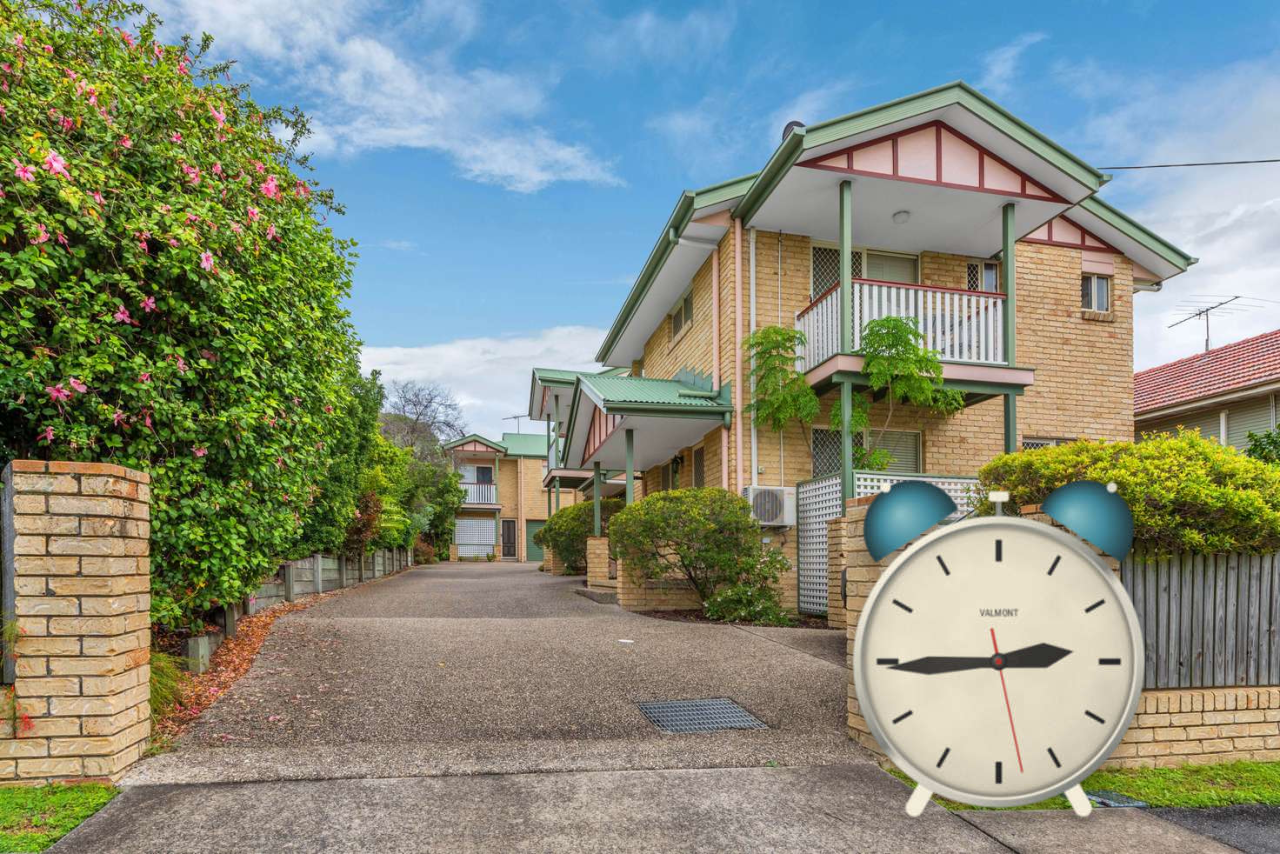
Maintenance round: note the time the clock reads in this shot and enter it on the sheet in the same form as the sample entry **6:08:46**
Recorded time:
**2:44:28**
